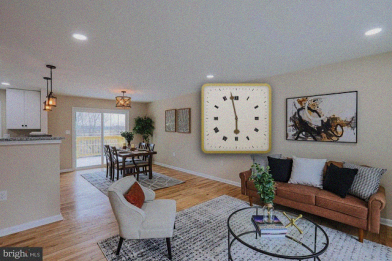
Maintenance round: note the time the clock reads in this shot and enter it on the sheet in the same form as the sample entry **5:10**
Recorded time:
**5:58**
